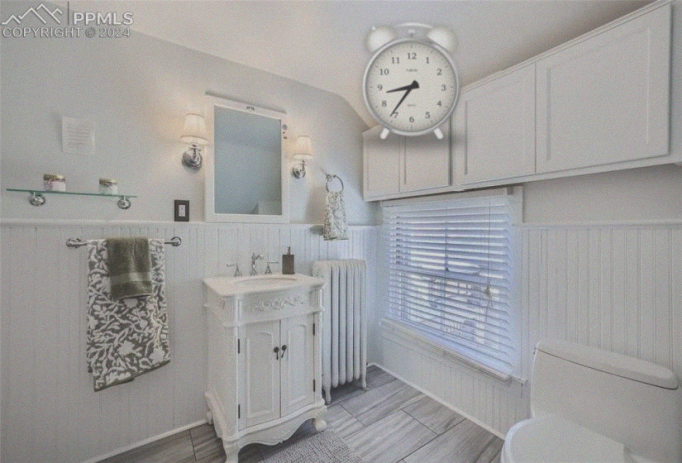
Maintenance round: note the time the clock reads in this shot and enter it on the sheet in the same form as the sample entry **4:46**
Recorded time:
**8:36**
